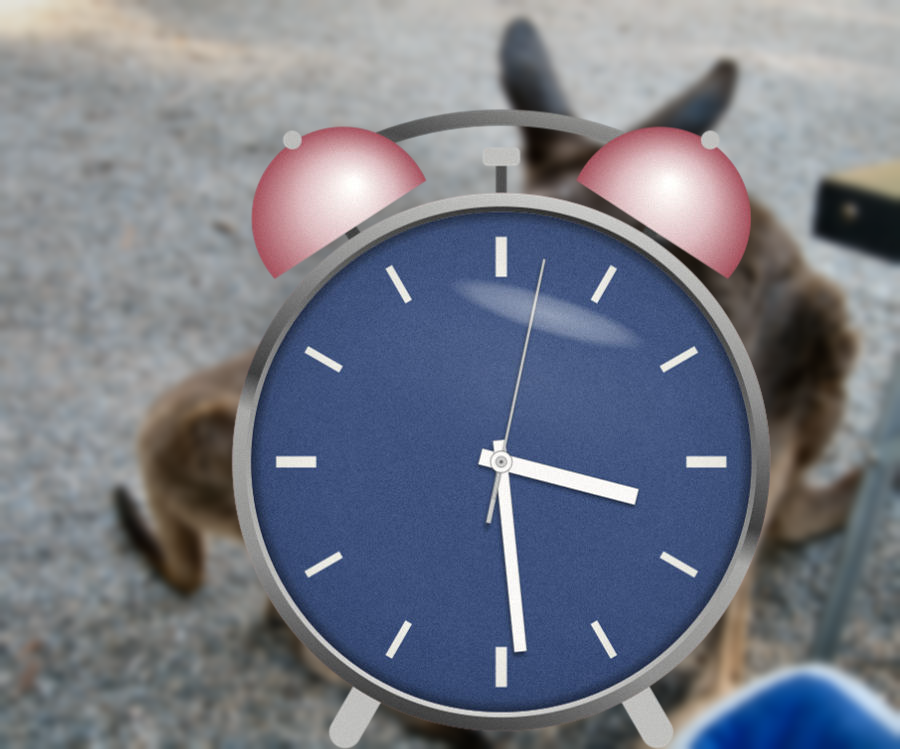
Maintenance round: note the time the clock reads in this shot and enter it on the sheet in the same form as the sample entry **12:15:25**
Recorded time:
**3:29:02**
